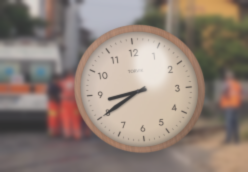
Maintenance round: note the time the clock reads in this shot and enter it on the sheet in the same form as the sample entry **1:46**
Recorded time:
**8:40**
